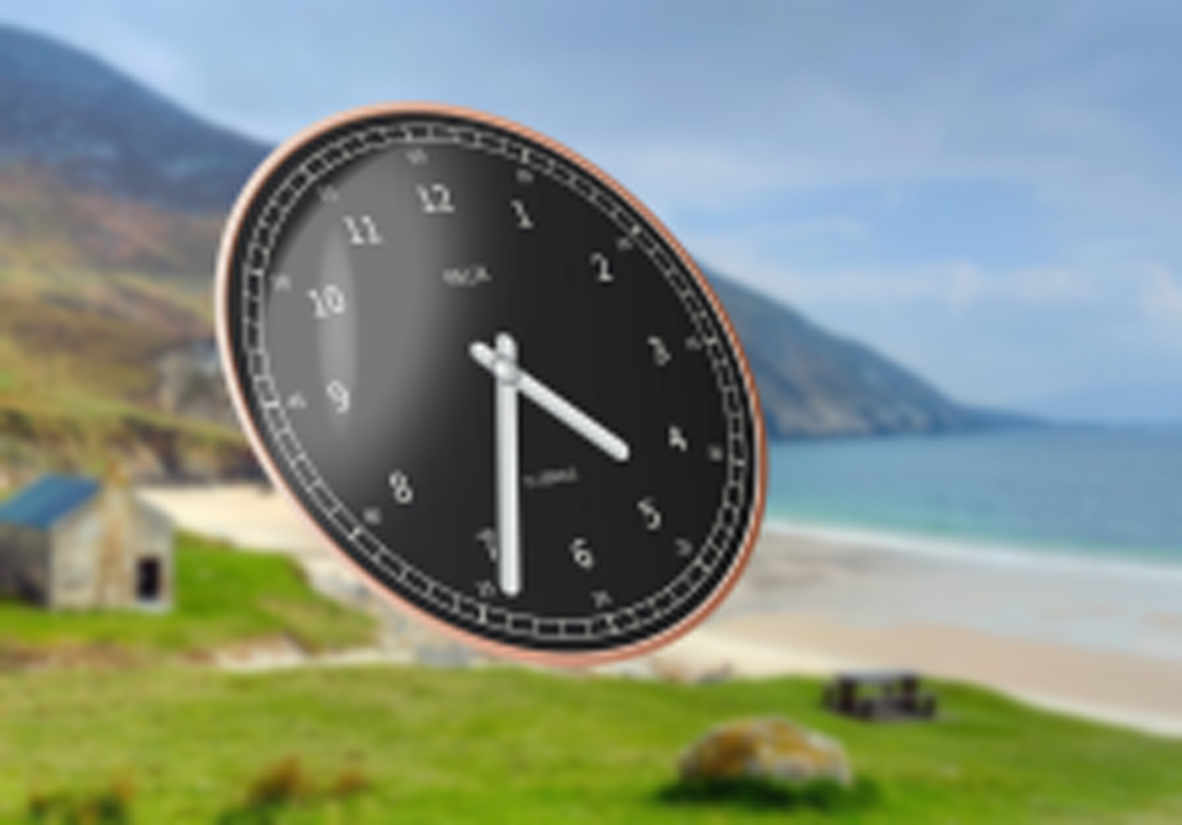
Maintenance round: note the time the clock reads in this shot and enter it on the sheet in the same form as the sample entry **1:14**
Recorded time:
**4:34**
